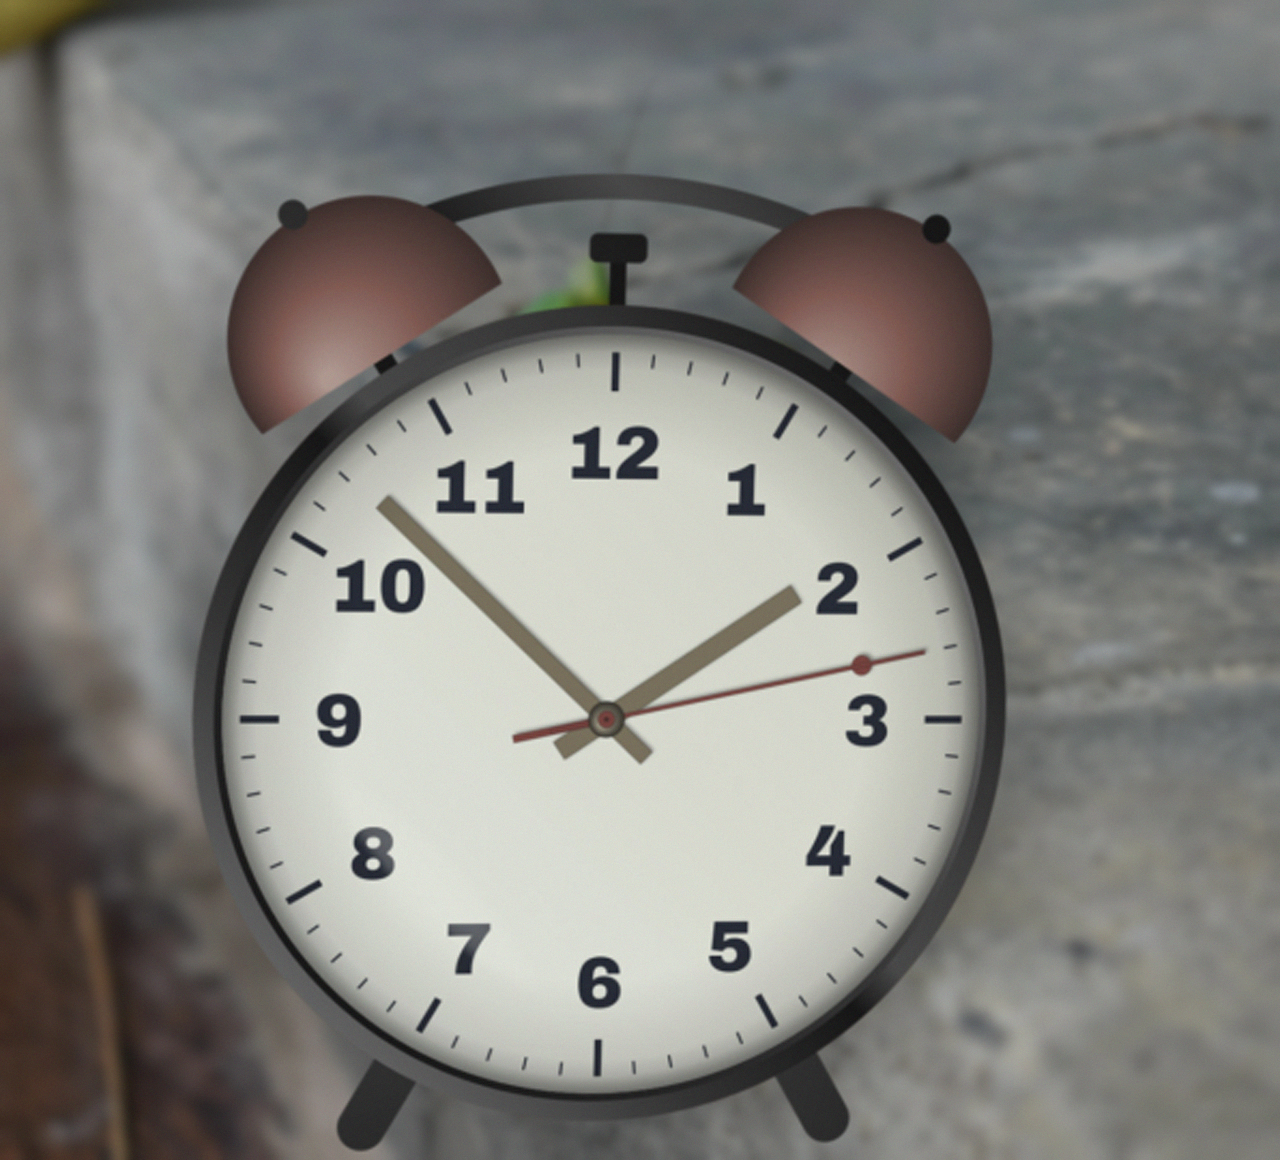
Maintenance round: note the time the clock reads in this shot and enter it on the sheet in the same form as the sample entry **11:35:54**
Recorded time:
**1:52:13**
